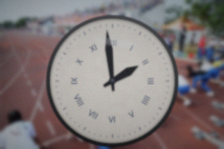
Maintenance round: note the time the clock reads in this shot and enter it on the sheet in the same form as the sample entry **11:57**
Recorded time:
**1:59**
